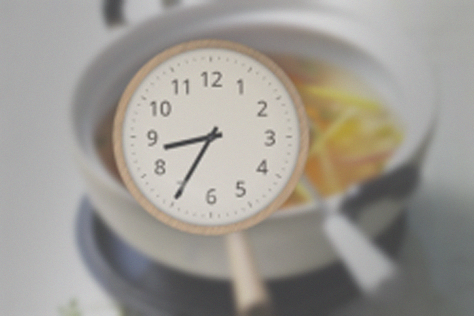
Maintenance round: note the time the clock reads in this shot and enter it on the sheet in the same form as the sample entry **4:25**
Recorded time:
**8:35**
